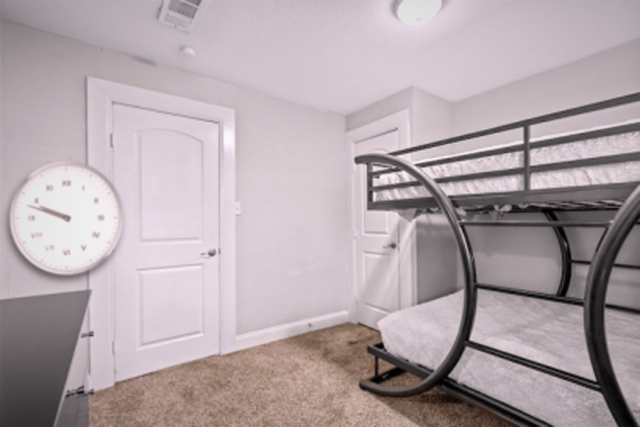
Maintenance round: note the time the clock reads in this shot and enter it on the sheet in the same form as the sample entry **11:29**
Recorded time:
**9:48**
